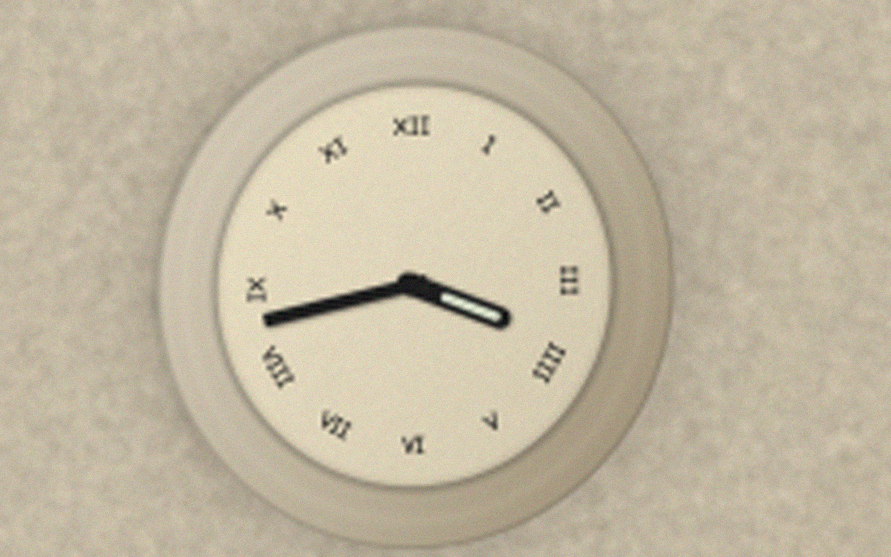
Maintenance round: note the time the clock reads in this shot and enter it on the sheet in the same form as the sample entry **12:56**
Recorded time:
**3:43**
